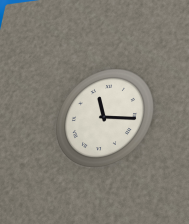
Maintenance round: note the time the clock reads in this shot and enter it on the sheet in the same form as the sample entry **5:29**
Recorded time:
**11:16**
